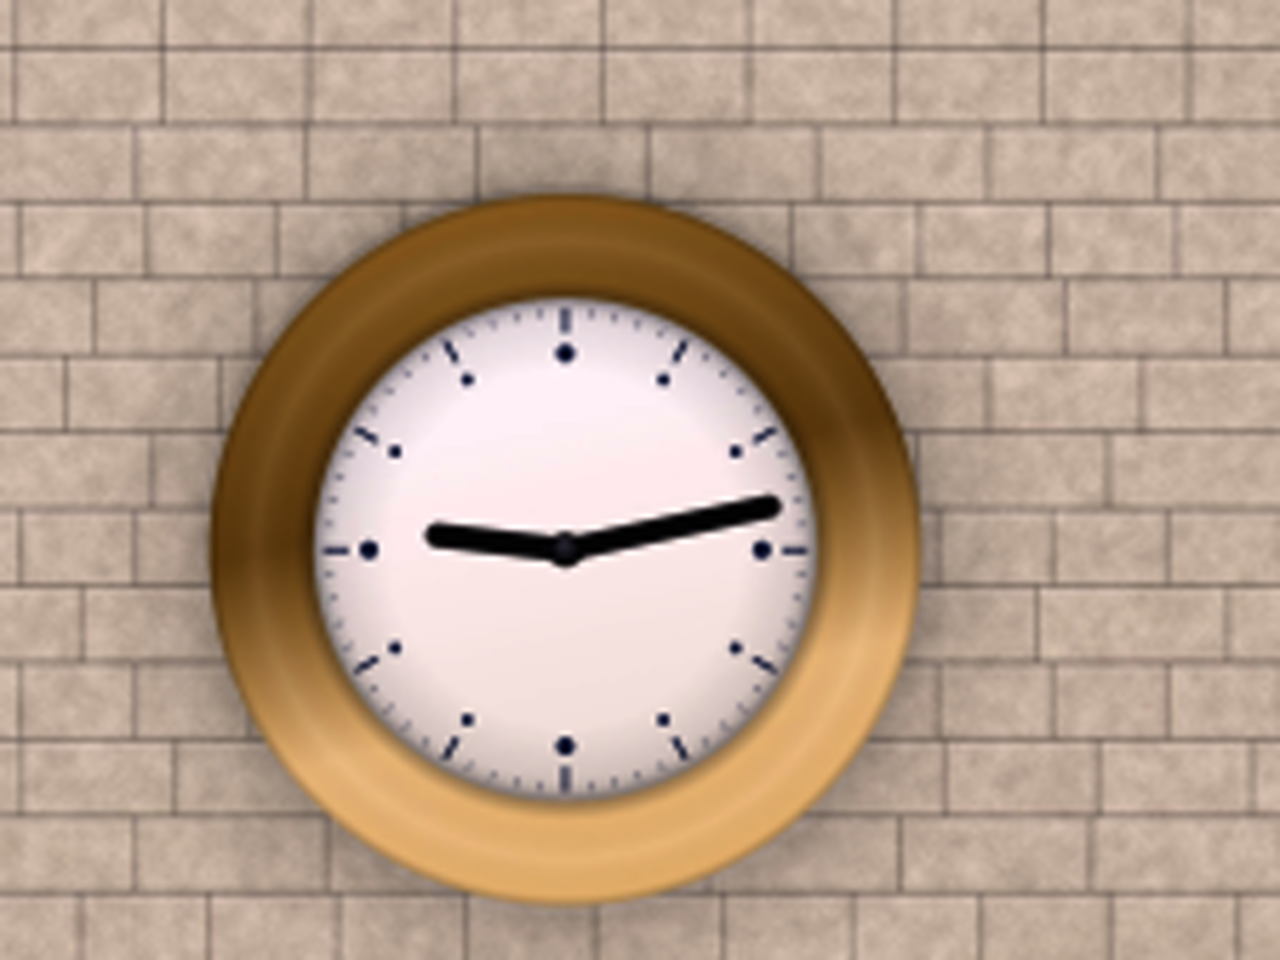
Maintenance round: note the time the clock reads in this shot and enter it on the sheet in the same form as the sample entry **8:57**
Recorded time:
**9:13**
